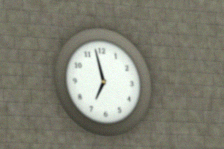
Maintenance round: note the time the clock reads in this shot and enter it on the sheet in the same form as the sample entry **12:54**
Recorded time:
**6:58**
